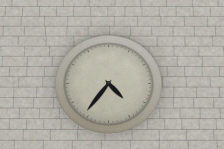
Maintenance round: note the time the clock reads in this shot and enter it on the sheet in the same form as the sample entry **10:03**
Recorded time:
**4:36**
